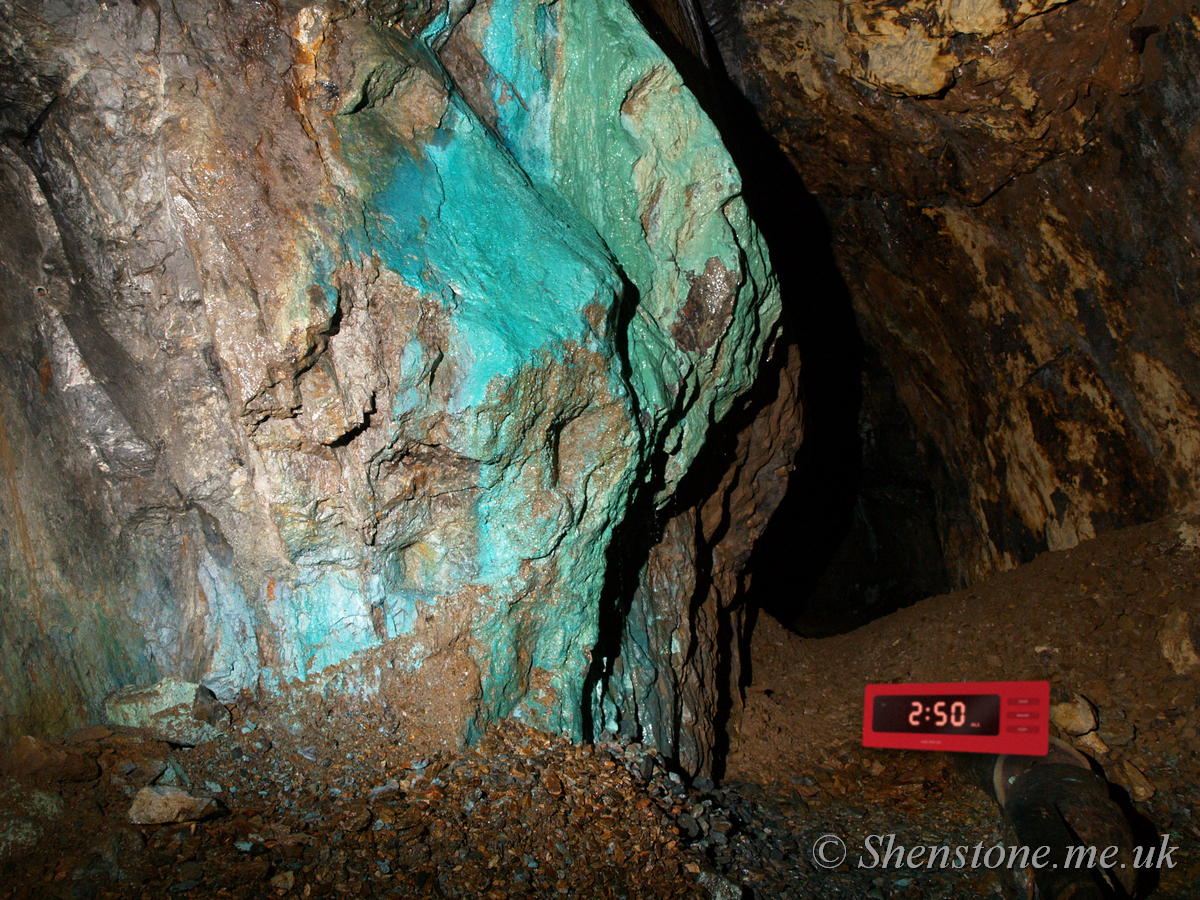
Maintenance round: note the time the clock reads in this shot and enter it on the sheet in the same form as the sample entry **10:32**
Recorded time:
**2:50**
